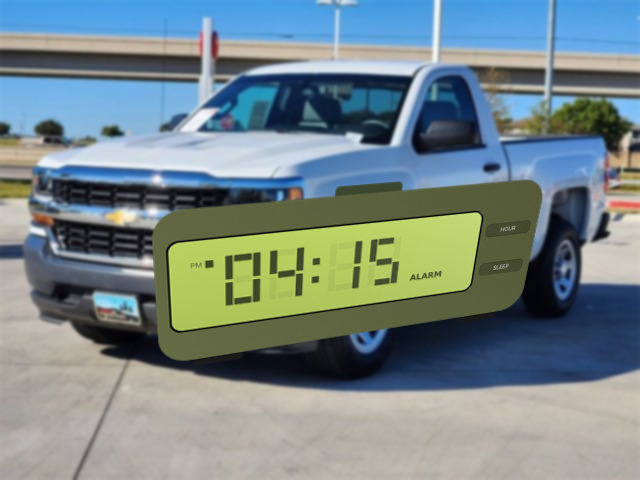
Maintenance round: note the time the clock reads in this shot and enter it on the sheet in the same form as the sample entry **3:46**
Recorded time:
**4:15**
